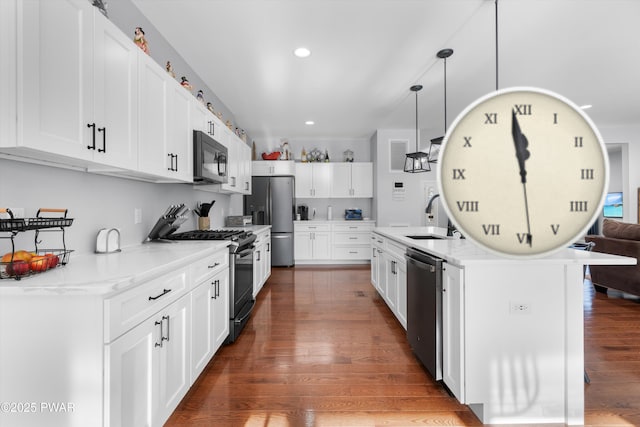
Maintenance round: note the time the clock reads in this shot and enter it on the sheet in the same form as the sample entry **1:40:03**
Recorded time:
**11:58:29**
